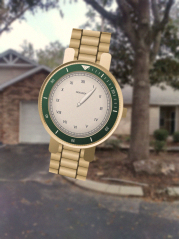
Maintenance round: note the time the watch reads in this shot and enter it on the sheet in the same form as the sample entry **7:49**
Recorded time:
**1:06**
